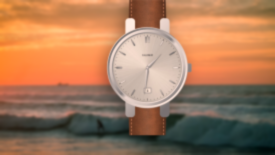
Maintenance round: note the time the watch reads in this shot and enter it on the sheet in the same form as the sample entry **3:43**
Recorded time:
**1:31**
